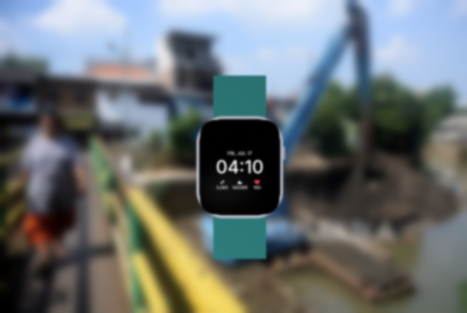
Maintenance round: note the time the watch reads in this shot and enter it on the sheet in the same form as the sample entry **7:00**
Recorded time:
**4:10**
